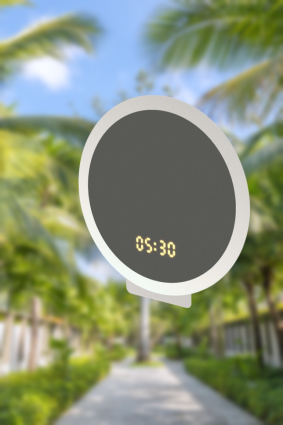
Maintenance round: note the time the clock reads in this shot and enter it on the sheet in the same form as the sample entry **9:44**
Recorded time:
**5:30**
